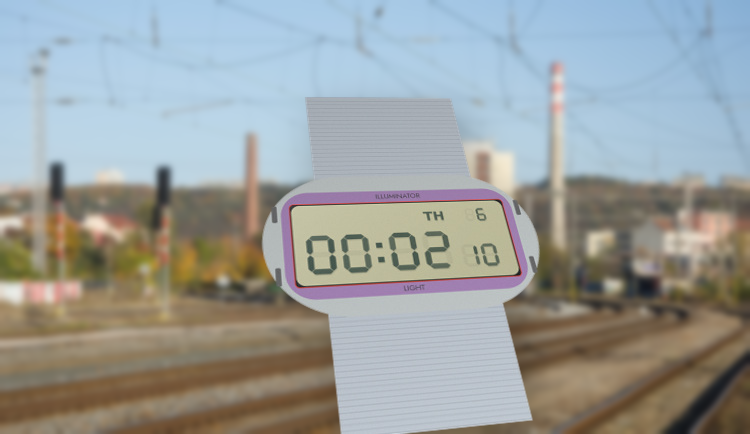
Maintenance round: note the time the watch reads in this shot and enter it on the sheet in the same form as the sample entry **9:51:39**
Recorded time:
**0:02:10**
